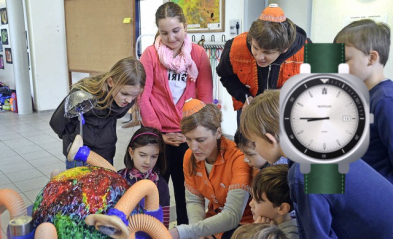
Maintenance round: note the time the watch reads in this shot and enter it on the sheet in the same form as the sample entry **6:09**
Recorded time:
**8:45**
